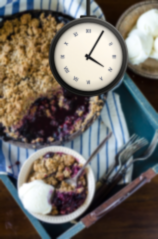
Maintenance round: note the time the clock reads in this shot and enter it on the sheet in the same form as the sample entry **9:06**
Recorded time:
**4:05**
